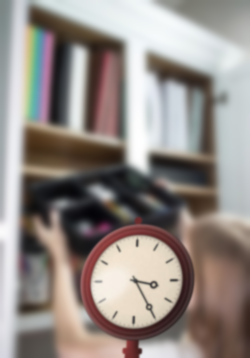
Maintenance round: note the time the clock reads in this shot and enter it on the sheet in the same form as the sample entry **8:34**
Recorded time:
**3:25**
